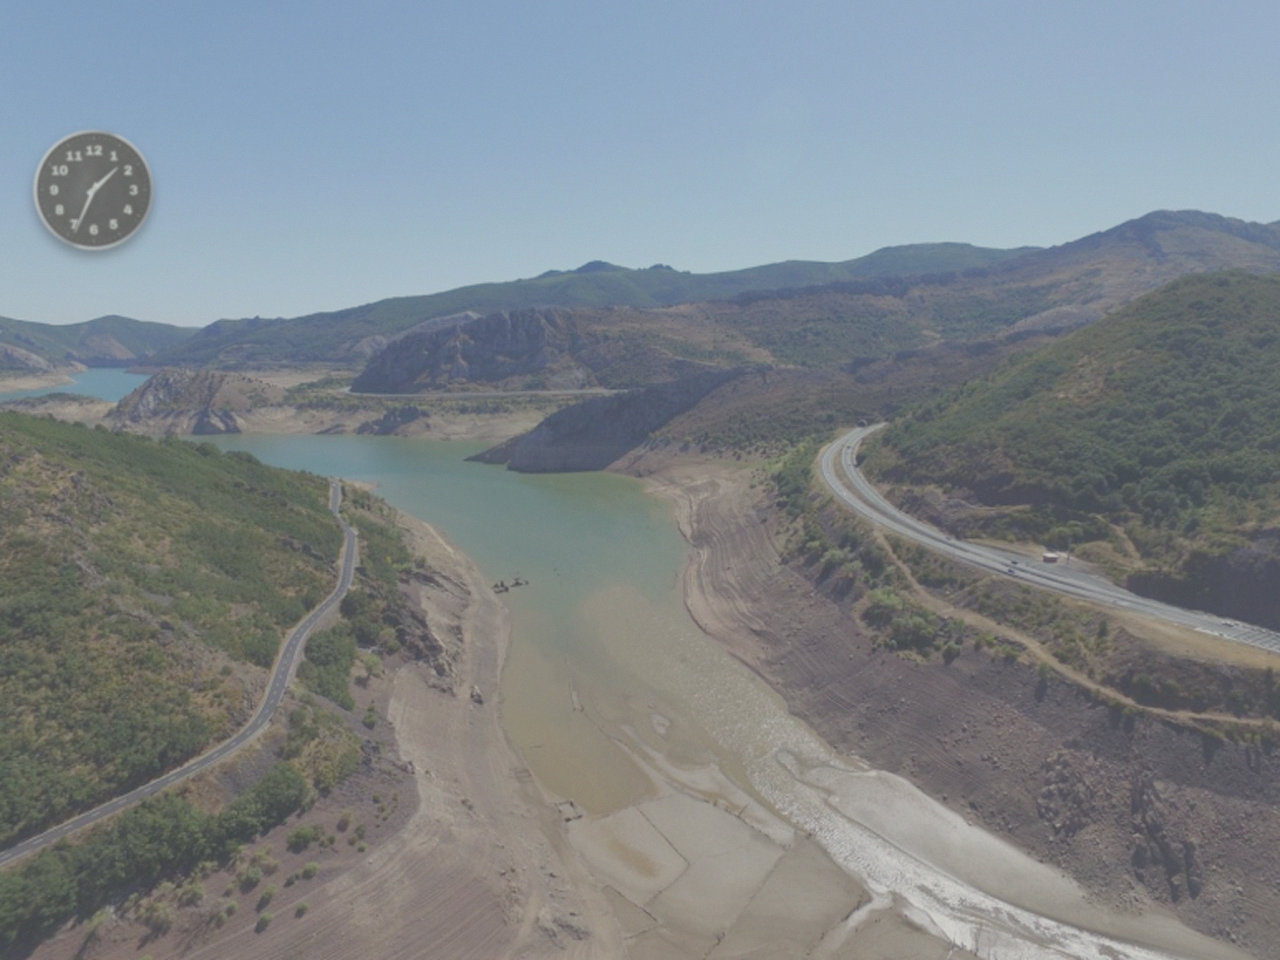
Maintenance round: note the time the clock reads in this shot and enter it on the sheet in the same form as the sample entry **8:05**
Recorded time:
**1:34**
